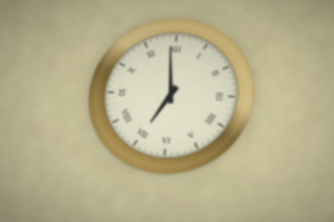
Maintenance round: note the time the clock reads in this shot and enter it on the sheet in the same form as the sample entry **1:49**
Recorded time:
**6:59**
